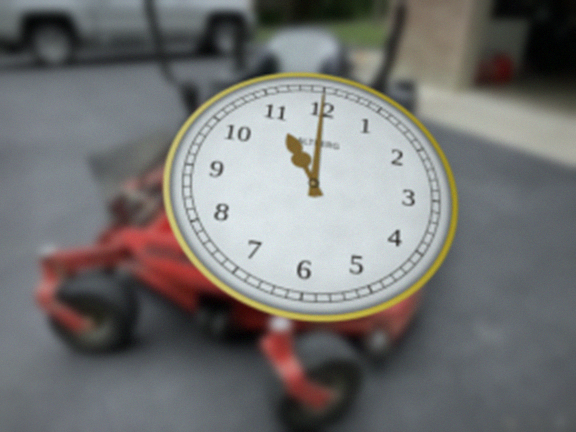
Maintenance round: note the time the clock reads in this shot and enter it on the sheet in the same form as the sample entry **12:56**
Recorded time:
**11:00**
